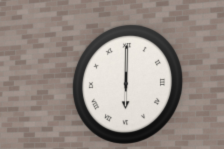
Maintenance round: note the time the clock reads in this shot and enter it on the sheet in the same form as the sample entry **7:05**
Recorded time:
**6:00**
